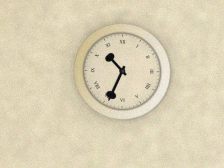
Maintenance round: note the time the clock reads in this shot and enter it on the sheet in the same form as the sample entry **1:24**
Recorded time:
**10:34**
